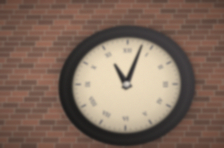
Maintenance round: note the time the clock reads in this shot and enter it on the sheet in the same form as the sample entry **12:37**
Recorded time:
**11:03**
